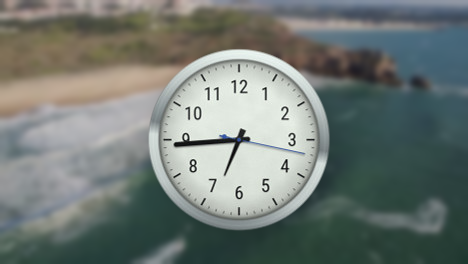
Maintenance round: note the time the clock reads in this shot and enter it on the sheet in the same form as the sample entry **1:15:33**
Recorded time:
**6:44:17**
